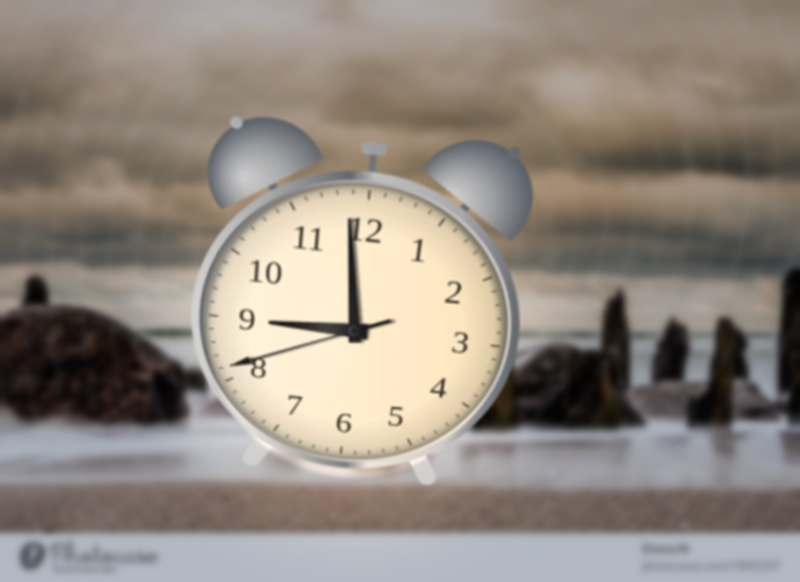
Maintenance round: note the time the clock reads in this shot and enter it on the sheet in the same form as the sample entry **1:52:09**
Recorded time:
**8:58:41**
